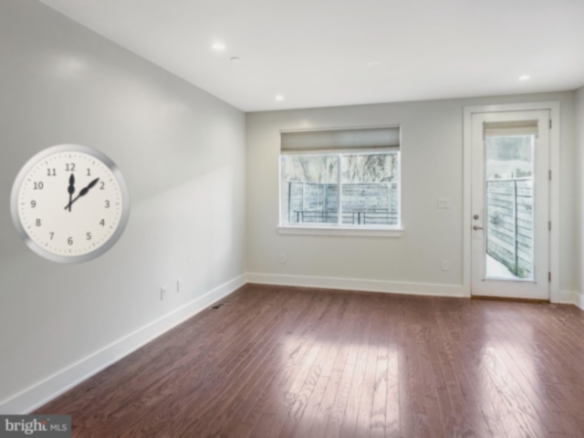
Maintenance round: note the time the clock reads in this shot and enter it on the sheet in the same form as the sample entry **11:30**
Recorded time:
**12:08**
